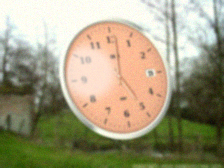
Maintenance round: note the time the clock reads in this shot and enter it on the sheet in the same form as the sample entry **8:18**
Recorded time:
**5:01**
